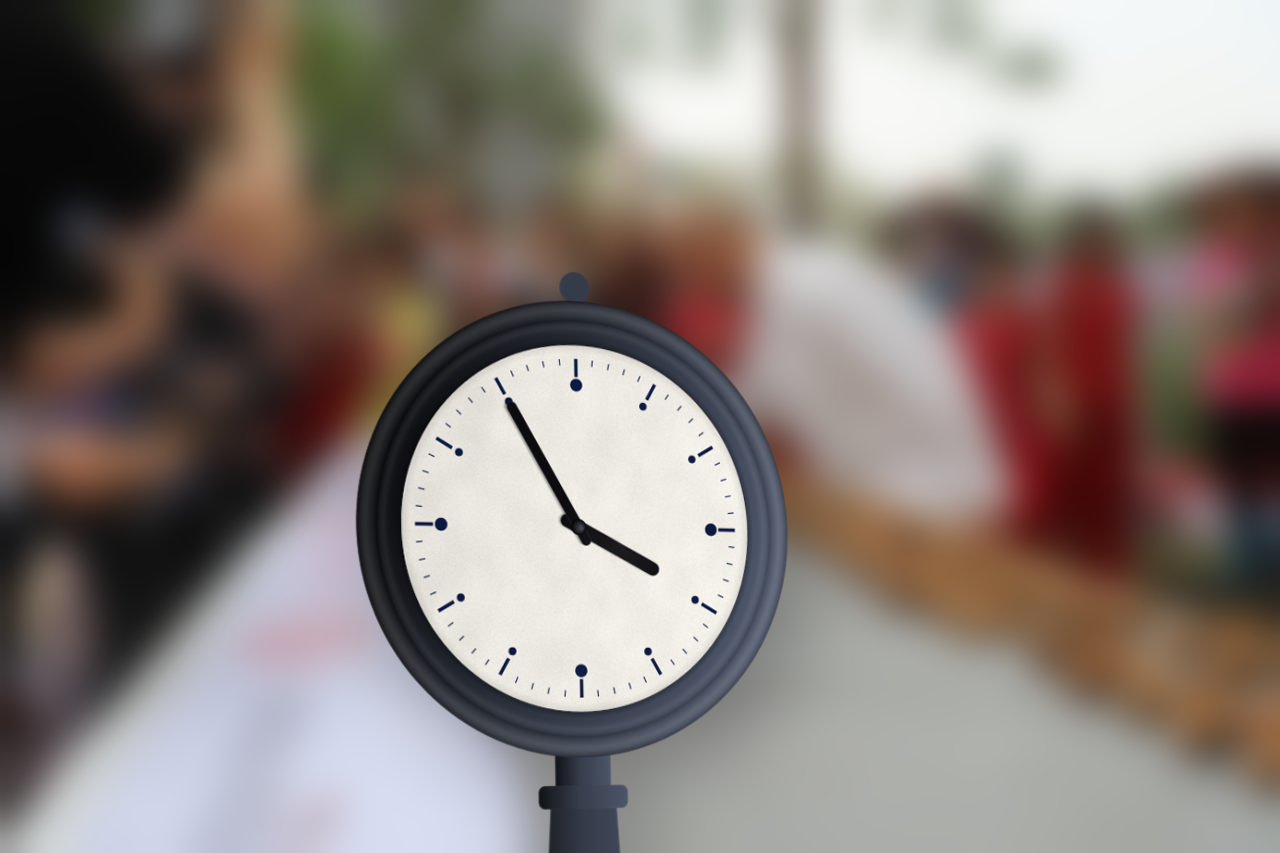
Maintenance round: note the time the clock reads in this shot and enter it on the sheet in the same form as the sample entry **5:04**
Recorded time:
**3:55**
